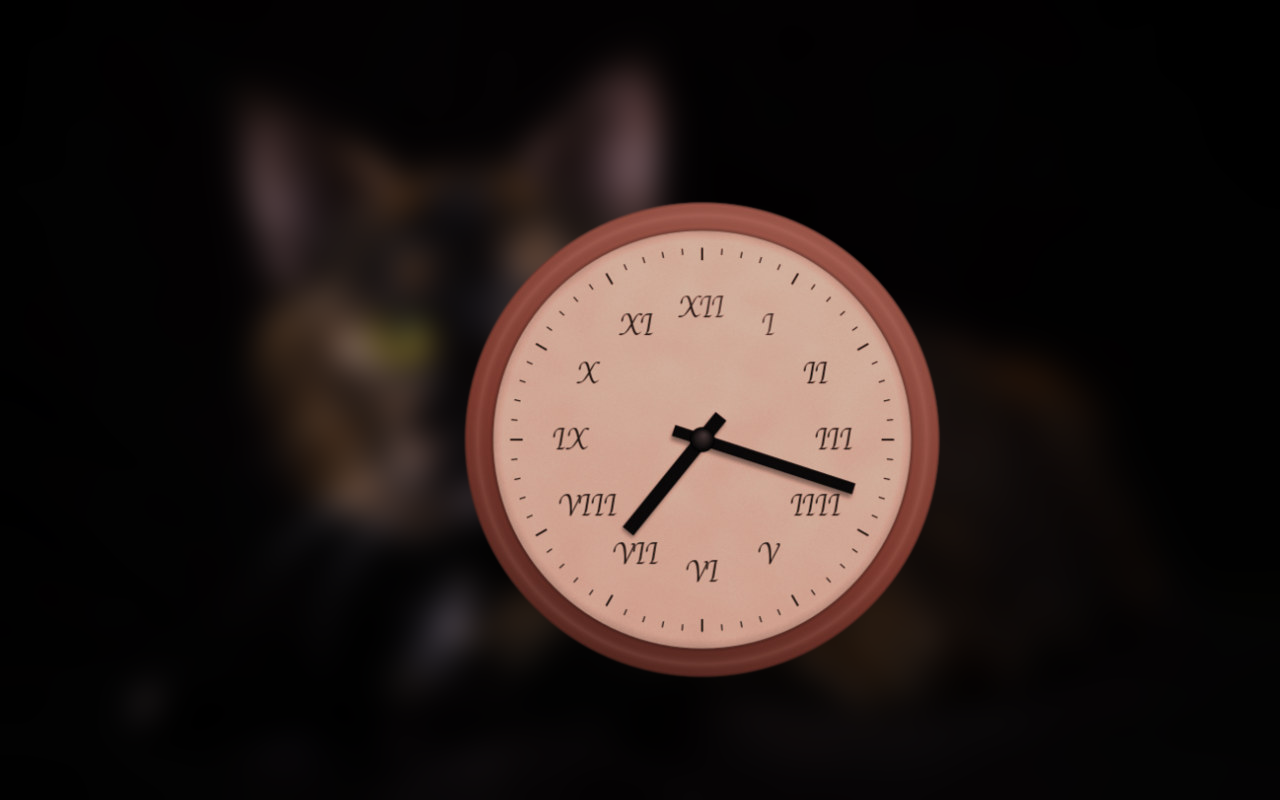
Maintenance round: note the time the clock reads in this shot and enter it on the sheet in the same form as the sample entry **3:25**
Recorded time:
**7:18**
